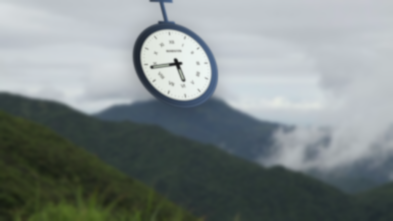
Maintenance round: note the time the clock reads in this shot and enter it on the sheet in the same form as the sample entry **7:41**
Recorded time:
**5:44**
